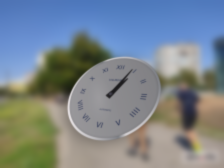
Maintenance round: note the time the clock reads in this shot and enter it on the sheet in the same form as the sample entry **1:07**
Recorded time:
**1:04**
